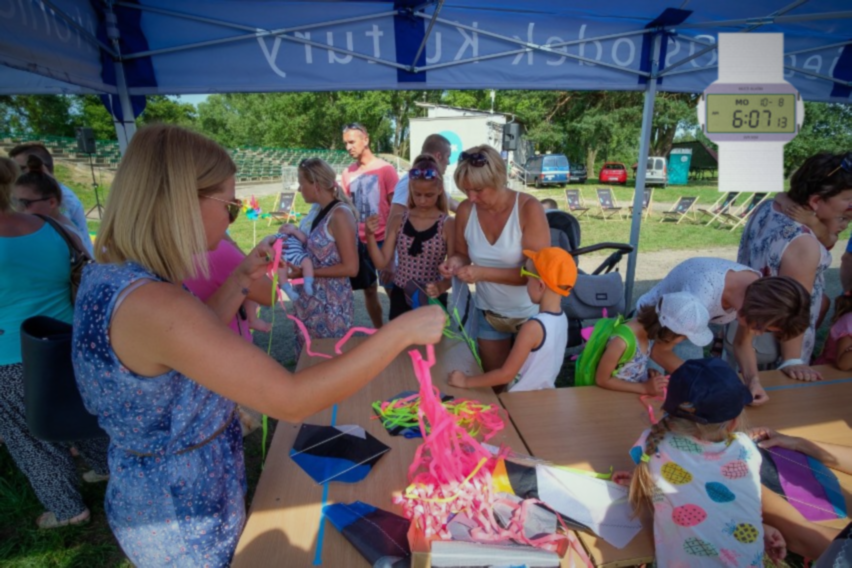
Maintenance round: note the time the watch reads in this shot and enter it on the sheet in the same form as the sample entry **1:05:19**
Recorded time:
**6:07:13**
